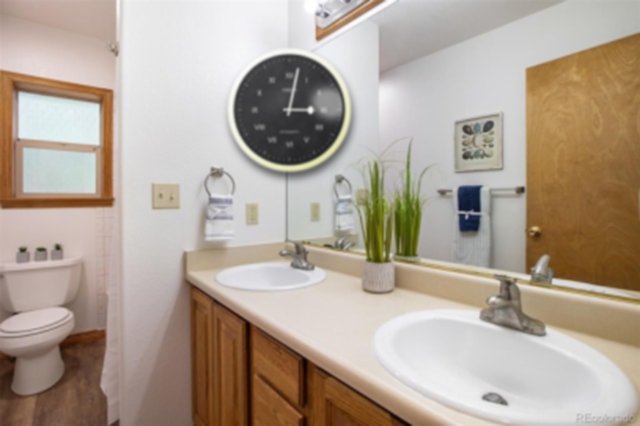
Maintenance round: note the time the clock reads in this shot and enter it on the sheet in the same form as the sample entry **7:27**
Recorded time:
**3:02**
